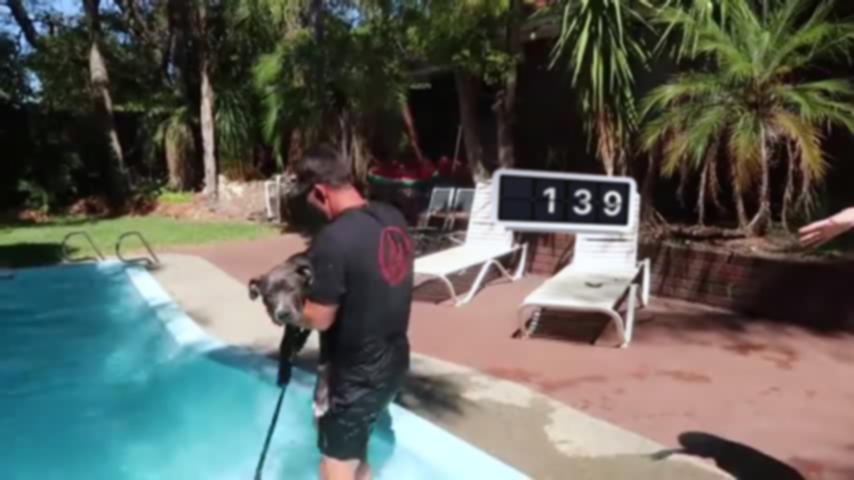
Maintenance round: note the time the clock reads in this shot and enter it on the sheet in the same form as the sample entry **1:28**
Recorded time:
**1:39**
